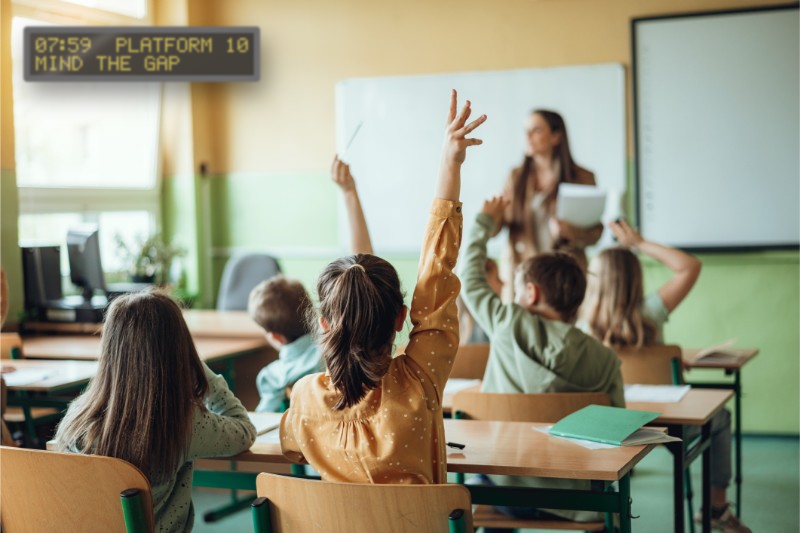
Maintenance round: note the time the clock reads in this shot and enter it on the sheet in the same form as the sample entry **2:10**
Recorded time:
**7:59**
